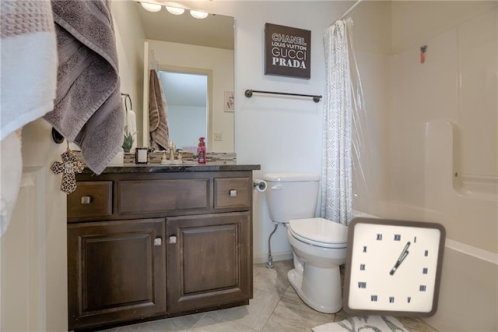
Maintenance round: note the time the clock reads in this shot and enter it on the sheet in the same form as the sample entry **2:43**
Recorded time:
**1:04**
